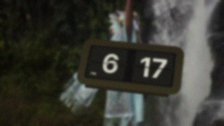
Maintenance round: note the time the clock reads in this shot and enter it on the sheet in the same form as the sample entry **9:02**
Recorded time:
**6:17**
